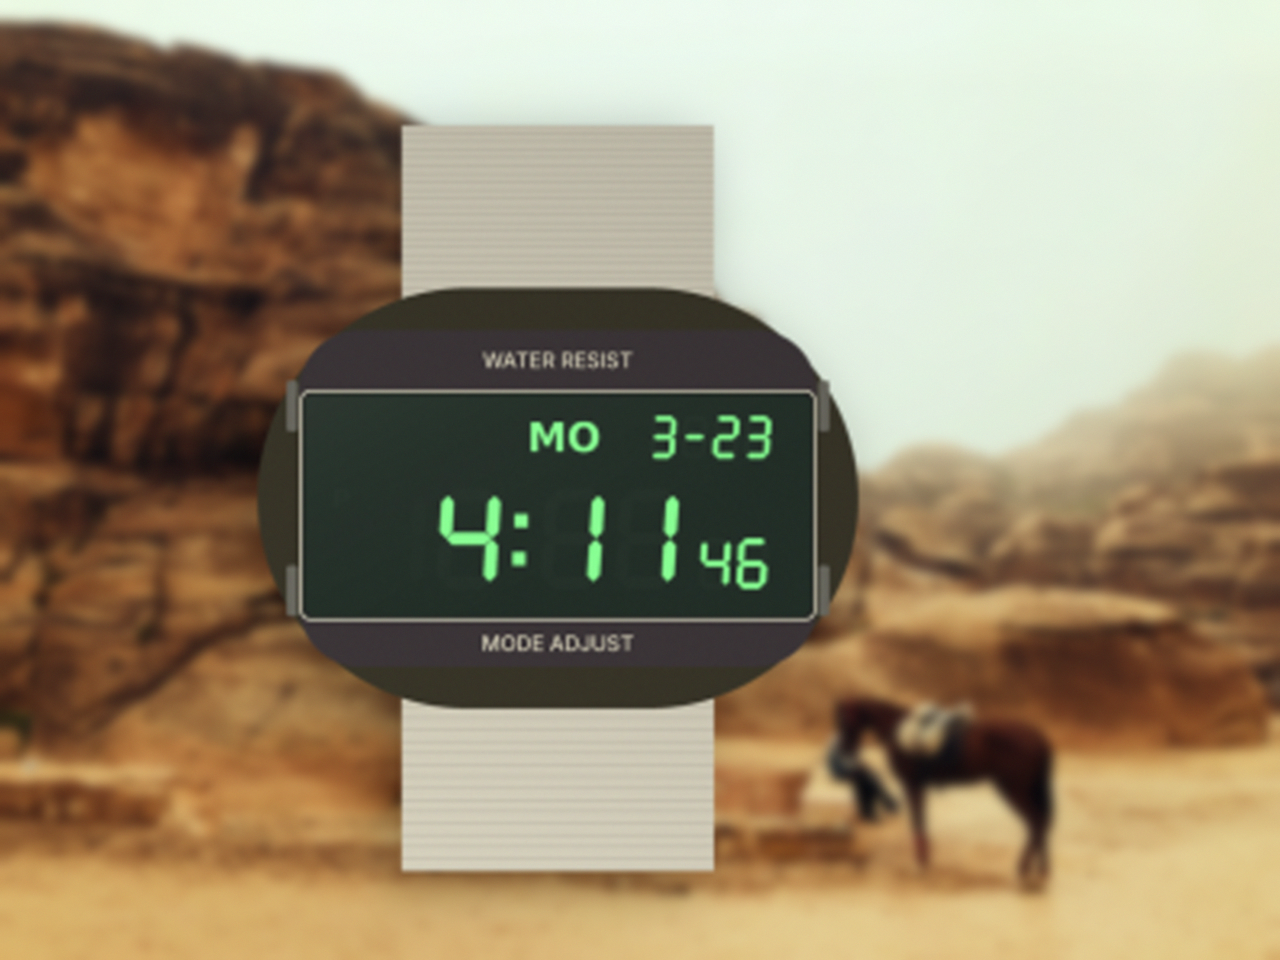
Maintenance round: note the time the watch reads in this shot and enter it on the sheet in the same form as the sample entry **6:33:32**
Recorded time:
**4:11:46**
